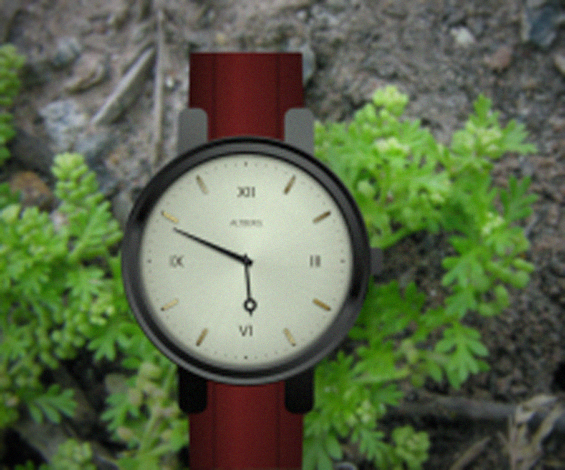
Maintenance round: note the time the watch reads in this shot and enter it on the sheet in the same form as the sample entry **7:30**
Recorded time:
**5:49**
